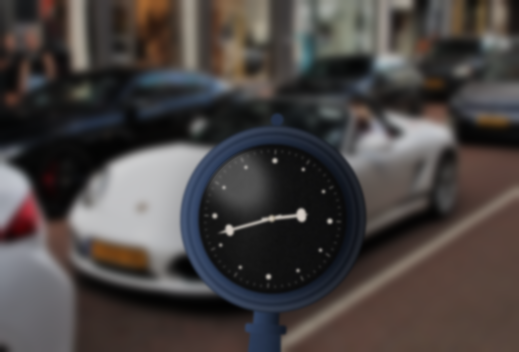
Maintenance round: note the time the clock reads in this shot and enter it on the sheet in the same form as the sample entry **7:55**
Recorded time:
**2:42**
